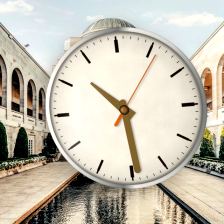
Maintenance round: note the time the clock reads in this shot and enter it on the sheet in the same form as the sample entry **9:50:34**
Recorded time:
**10:29:06**
